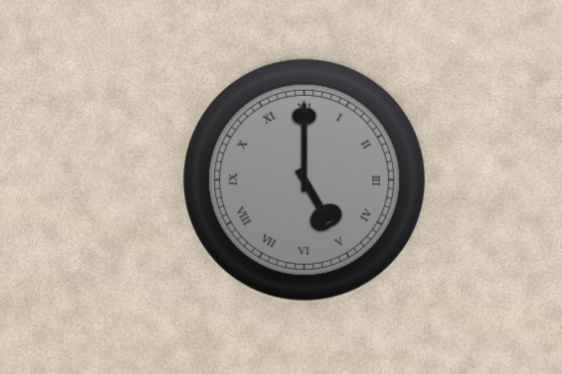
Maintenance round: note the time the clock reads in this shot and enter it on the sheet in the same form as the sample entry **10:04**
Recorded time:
**5:00**
